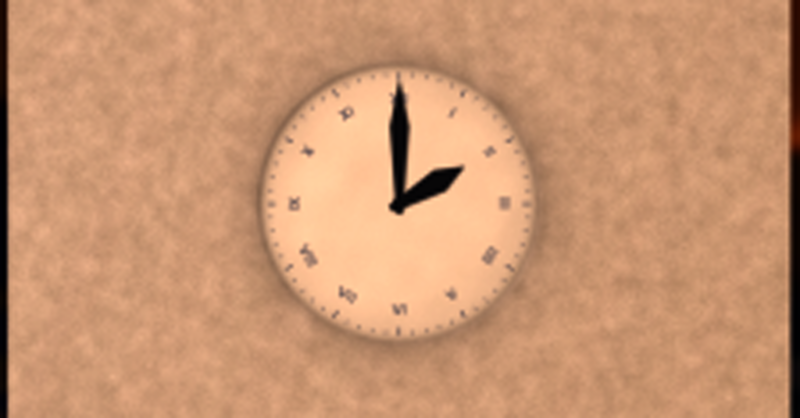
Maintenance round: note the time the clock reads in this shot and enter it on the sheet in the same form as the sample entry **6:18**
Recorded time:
**2:00**
